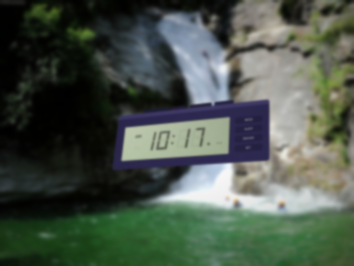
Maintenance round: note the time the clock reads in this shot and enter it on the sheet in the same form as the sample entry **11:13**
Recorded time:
**10:17**
